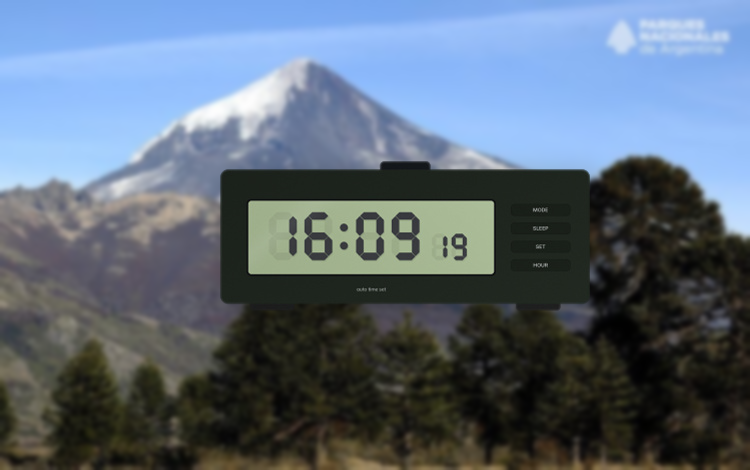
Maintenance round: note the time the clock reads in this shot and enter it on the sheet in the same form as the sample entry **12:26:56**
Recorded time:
**16:09:19**
